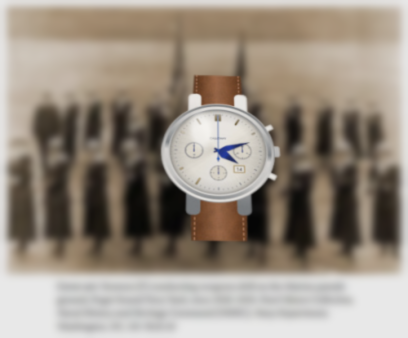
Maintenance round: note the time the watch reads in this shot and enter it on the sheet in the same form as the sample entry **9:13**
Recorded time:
**4:12**
